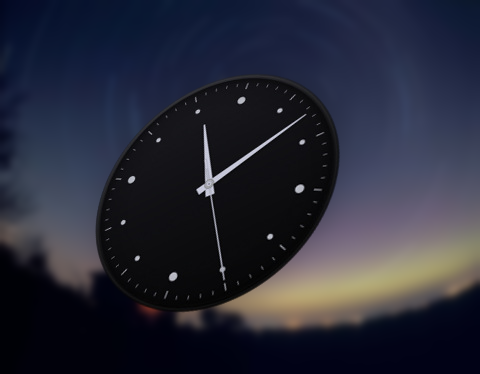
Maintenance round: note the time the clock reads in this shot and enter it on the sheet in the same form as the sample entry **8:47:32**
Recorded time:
**11:07:25**
